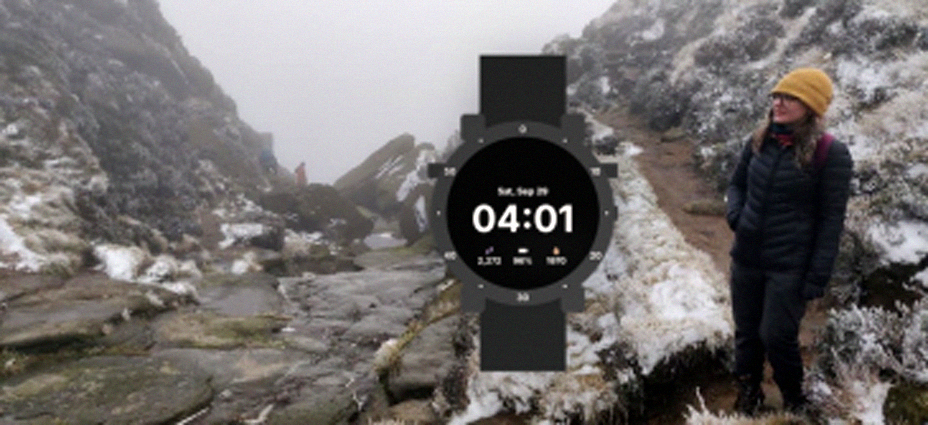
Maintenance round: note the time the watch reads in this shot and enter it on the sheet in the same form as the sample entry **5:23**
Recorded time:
**4:01**
